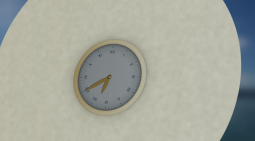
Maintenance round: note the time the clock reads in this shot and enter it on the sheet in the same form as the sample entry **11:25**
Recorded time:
**6:40**
